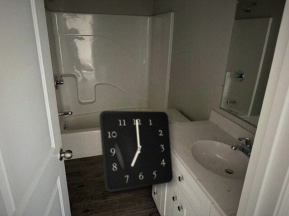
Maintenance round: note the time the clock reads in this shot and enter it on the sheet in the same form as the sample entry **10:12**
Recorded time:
**7:00**
